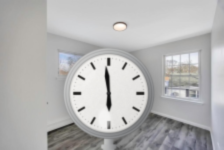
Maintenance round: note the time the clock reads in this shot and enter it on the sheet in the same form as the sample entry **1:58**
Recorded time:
**5:59**
